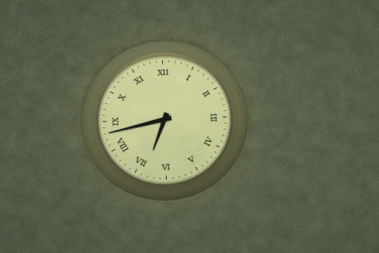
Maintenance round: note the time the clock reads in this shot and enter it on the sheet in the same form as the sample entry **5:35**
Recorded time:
**6:43**
